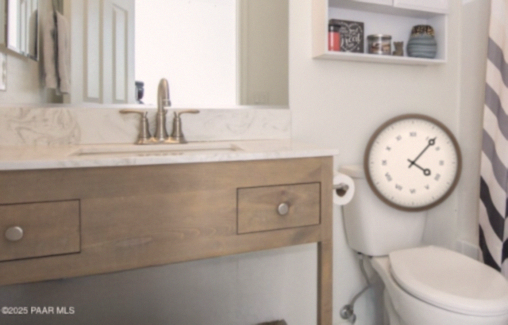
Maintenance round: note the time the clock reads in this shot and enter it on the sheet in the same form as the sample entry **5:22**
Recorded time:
**4:07**
